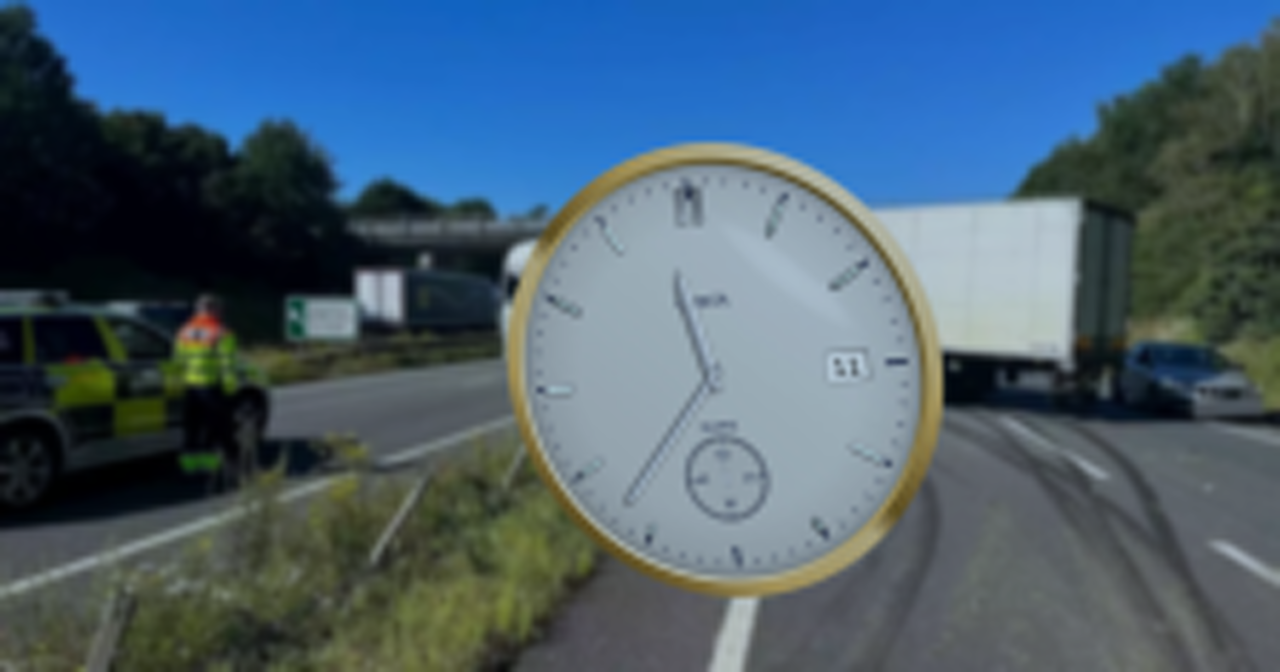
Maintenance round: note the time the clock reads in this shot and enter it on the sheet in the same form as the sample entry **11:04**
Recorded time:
**11:37**
